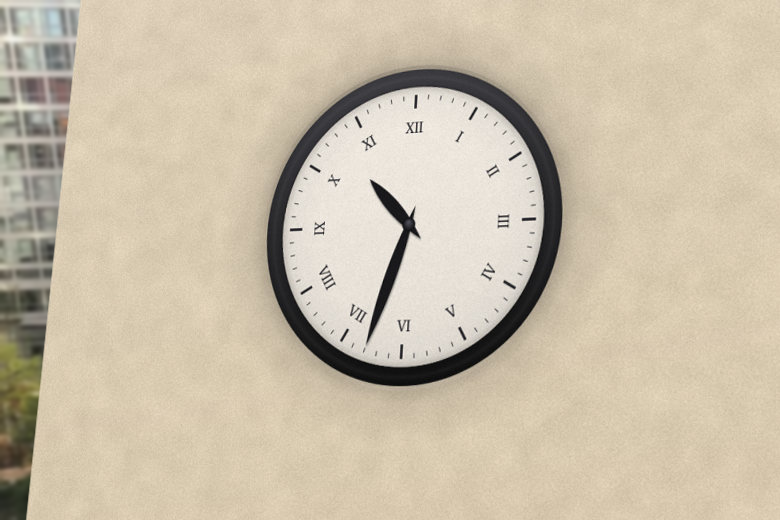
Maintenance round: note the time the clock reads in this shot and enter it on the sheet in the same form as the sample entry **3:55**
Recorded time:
**10:33**
